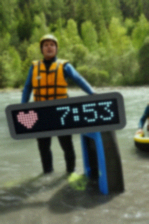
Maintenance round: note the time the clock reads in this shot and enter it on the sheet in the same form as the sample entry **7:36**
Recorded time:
**7:53**
